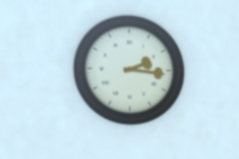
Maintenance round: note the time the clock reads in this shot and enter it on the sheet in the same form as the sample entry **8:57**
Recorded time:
**2:16**
